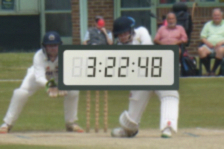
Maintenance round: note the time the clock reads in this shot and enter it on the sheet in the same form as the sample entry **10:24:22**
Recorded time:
**3:22:48**
